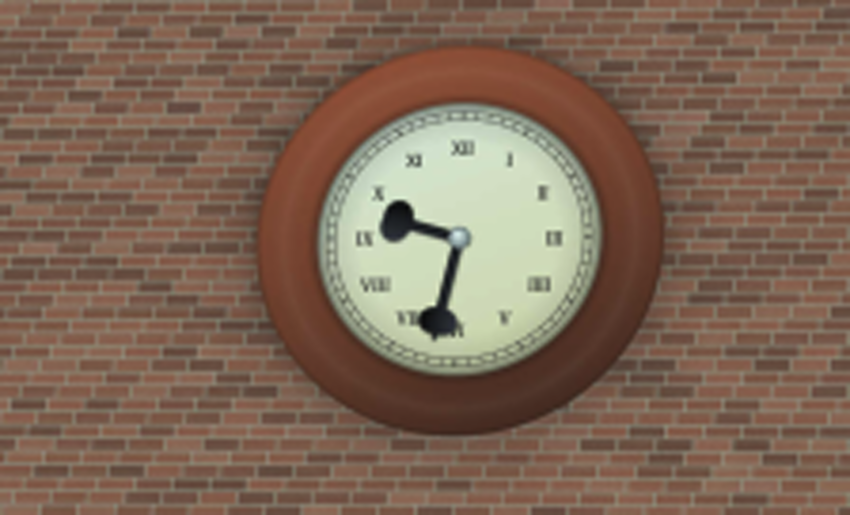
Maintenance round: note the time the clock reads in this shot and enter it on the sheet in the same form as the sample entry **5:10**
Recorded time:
**9:32**
